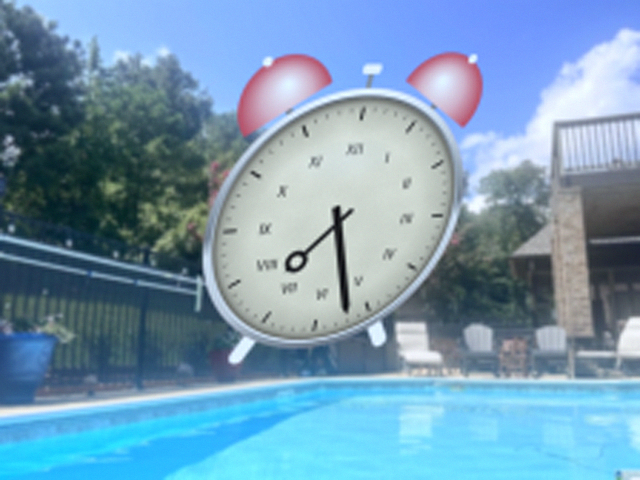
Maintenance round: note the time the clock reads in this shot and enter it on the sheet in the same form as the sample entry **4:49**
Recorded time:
**7:27**
